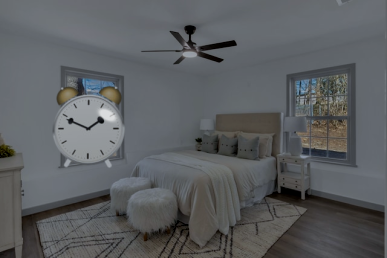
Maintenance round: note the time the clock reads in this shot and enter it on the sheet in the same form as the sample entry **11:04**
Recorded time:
**1:49**
